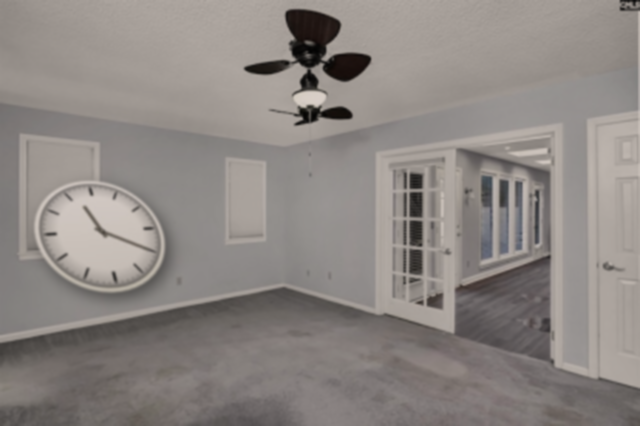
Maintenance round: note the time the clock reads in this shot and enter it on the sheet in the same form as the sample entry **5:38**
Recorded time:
**11:20**
